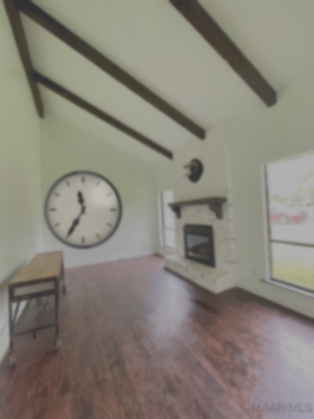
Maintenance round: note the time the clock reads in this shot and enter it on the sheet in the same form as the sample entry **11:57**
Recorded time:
**11:35**
